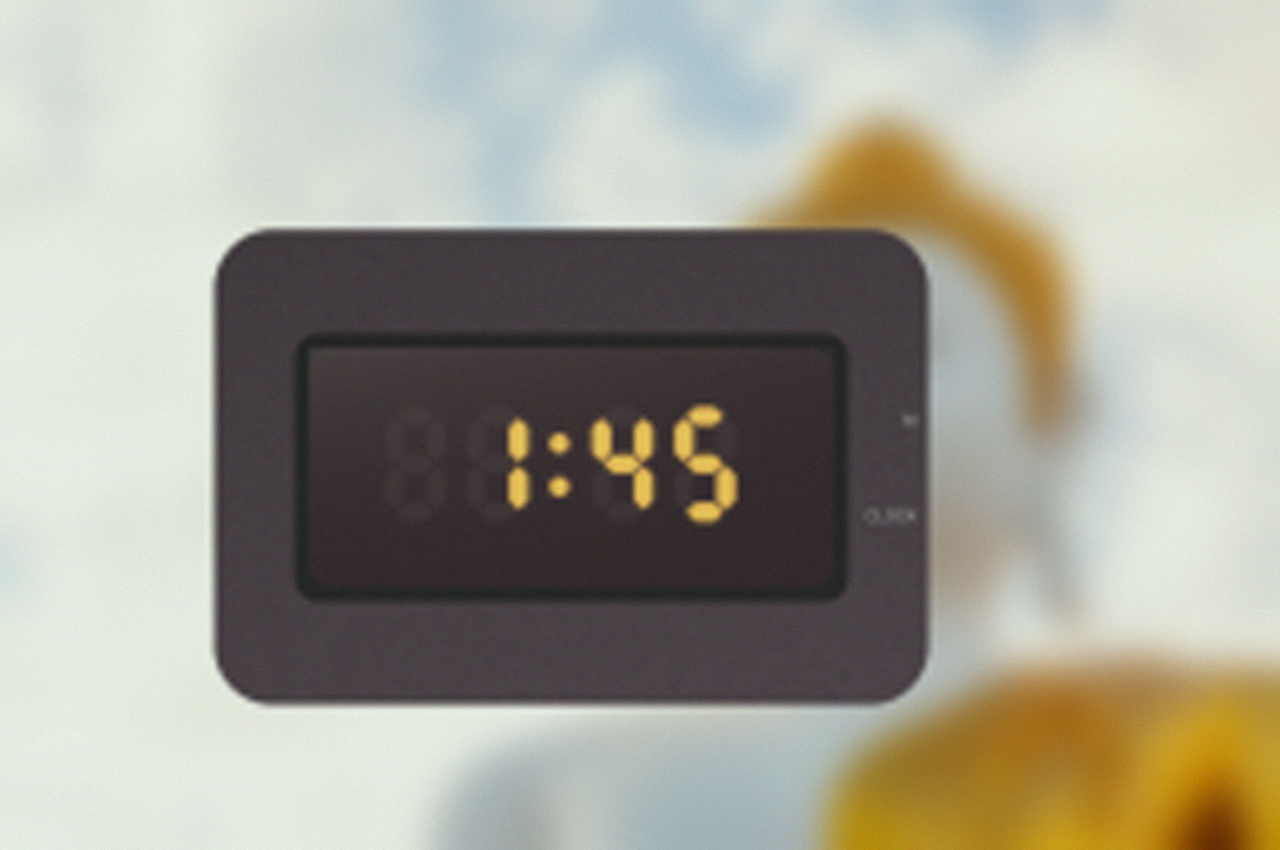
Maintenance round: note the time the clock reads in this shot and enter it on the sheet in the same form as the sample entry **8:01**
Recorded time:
**1:45**
